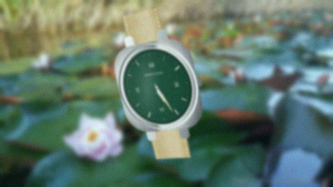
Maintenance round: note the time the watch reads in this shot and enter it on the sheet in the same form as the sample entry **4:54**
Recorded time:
**5:26**
